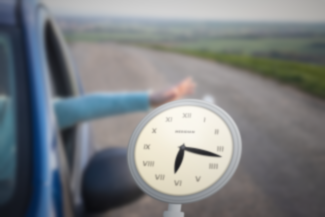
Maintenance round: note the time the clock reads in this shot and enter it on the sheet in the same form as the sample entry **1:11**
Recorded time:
**6:17**
